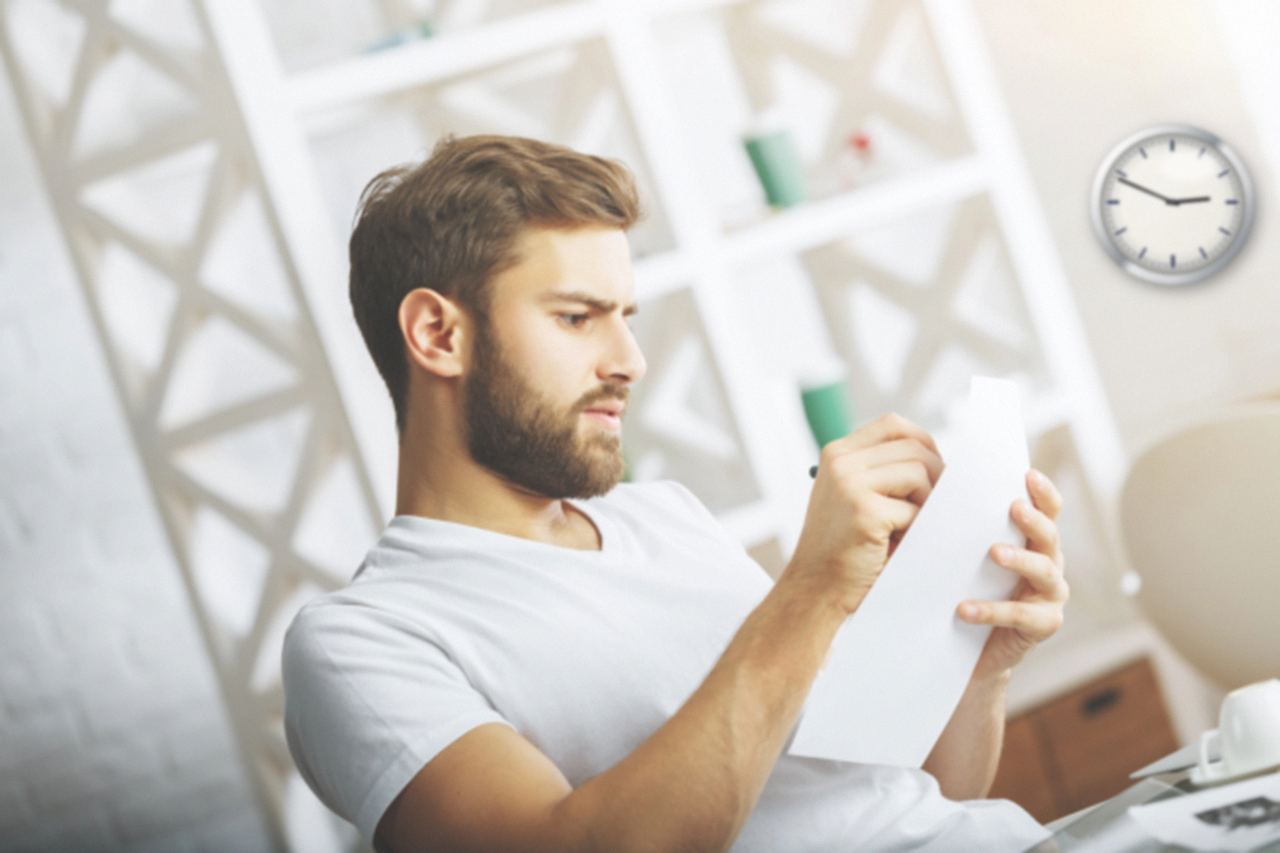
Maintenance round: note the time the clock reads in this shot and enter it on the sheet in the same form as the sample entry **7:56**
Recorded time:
**2:49**
